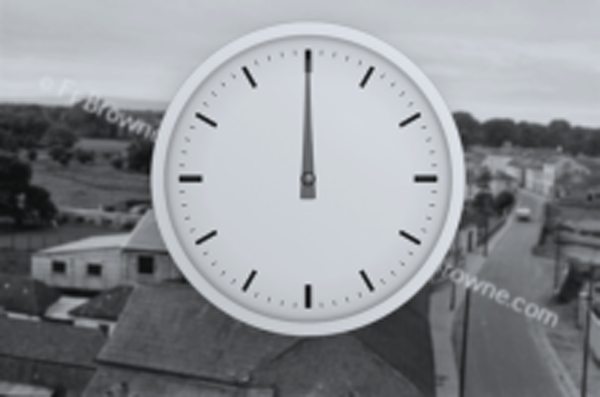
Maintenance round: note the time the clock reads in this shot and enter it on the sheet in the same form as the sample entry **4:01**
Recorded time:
**12:00**
